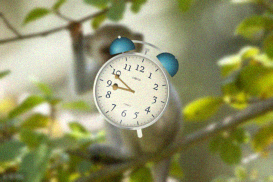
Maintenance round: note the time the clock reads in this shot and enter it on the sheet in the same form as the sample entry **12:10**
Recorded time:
**8:49**
